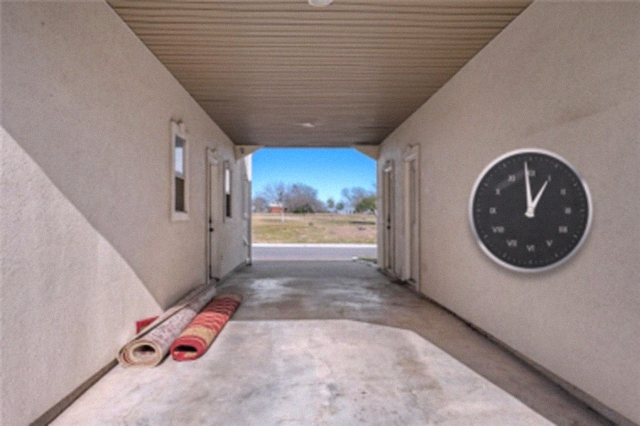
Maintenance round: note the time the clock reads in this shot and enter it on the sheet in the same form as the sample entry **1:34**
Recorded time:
**12:59**
